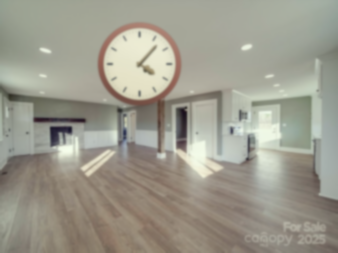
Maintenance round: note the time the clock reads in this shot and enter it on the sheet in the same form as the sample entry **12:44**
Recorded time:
**4:07**
